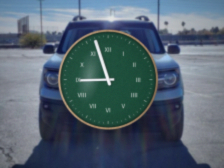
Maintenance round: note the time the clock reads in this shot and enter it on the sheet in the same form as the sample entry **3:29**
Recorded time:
**8:57**
